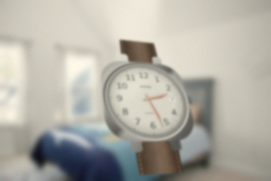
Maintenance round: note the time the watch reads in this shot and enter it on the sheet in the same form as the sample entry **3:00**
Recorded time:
**2:27**
